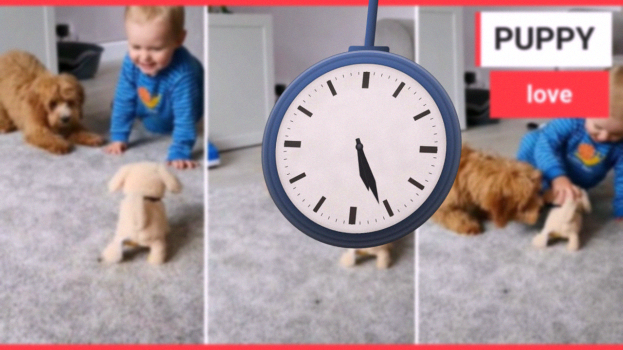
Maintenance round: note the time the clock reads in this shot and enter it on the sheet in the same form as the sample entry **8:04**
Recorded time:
**5:26**
